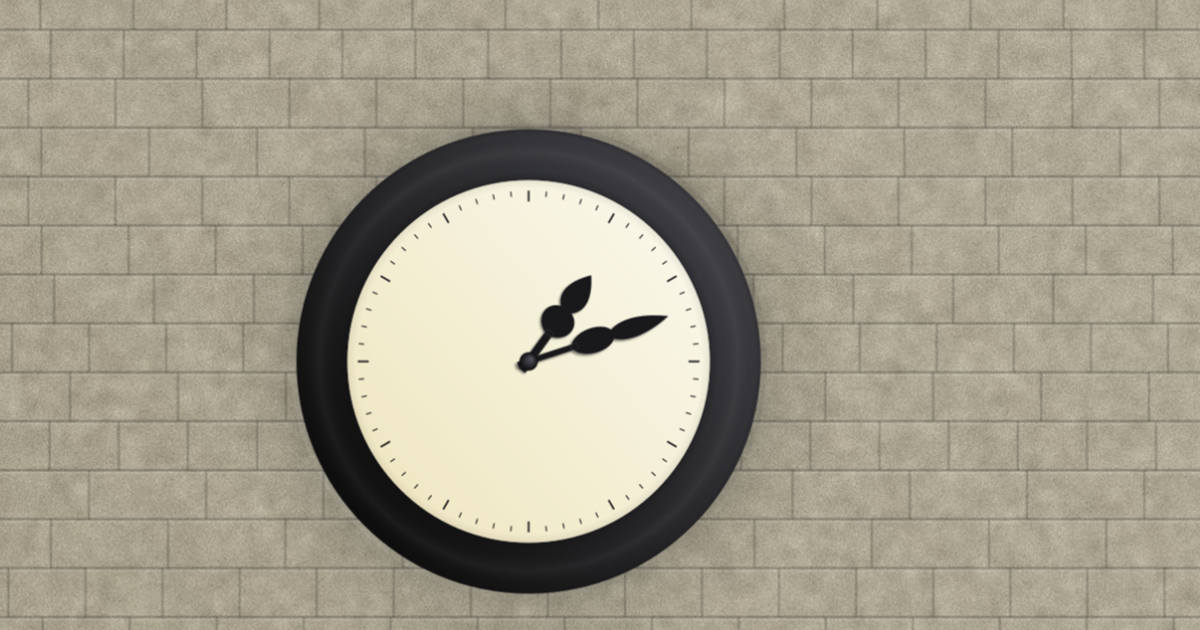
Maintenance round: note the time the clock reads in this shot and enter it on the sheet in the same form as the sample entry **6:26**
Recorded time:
**1:12**
